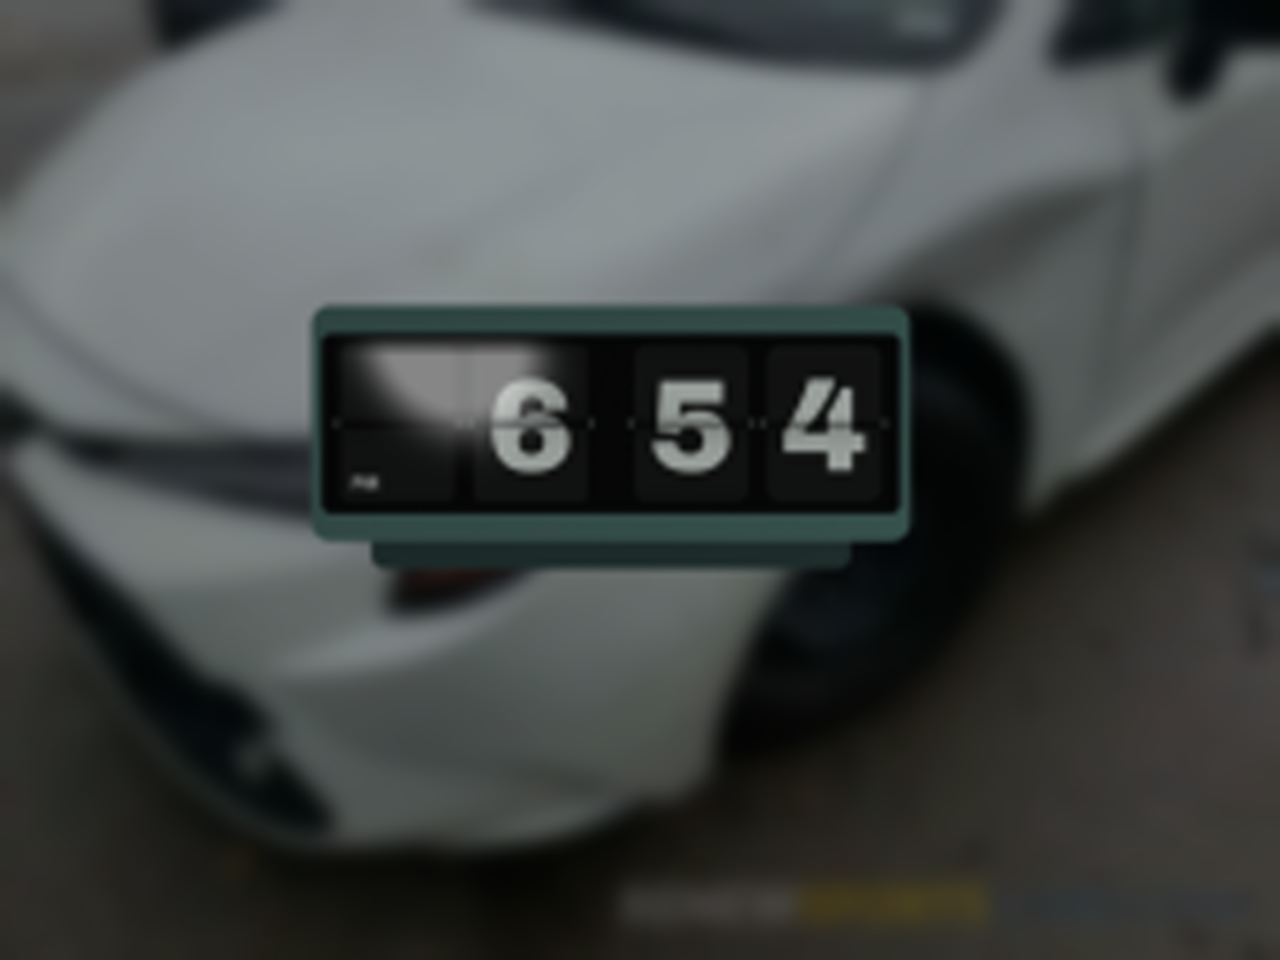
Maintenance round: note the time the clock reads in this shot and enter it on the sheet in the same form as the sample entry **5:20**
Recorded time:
**6:54**
